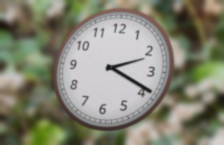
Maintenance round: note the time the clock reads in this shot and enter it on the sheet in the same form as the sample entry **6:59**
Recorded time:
**2:19**
